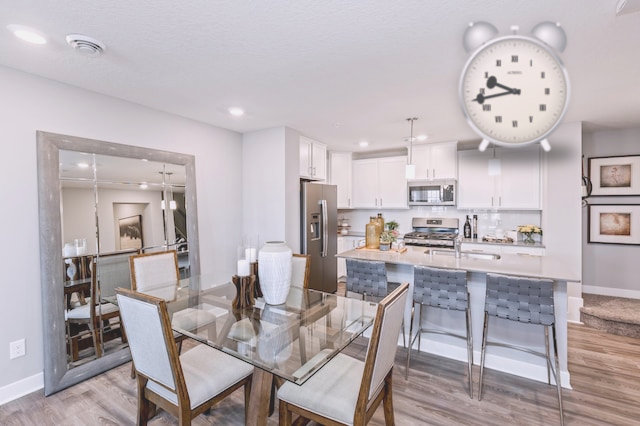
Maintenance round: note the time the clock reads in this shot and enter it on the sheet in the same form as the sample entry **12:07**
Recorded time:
**9:43**
